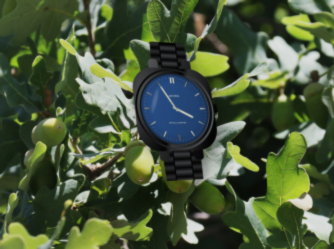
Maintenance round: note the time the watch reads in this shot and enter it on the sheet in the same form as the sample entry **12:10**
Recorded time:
**3:55**
